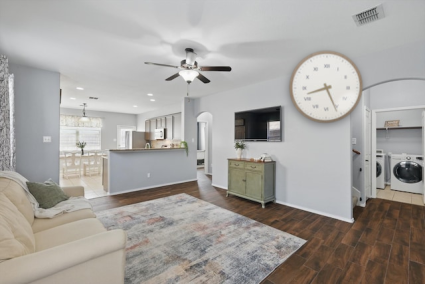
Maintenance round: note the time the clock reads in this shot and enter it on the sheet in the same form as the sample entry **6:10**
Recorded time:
**8:26**
